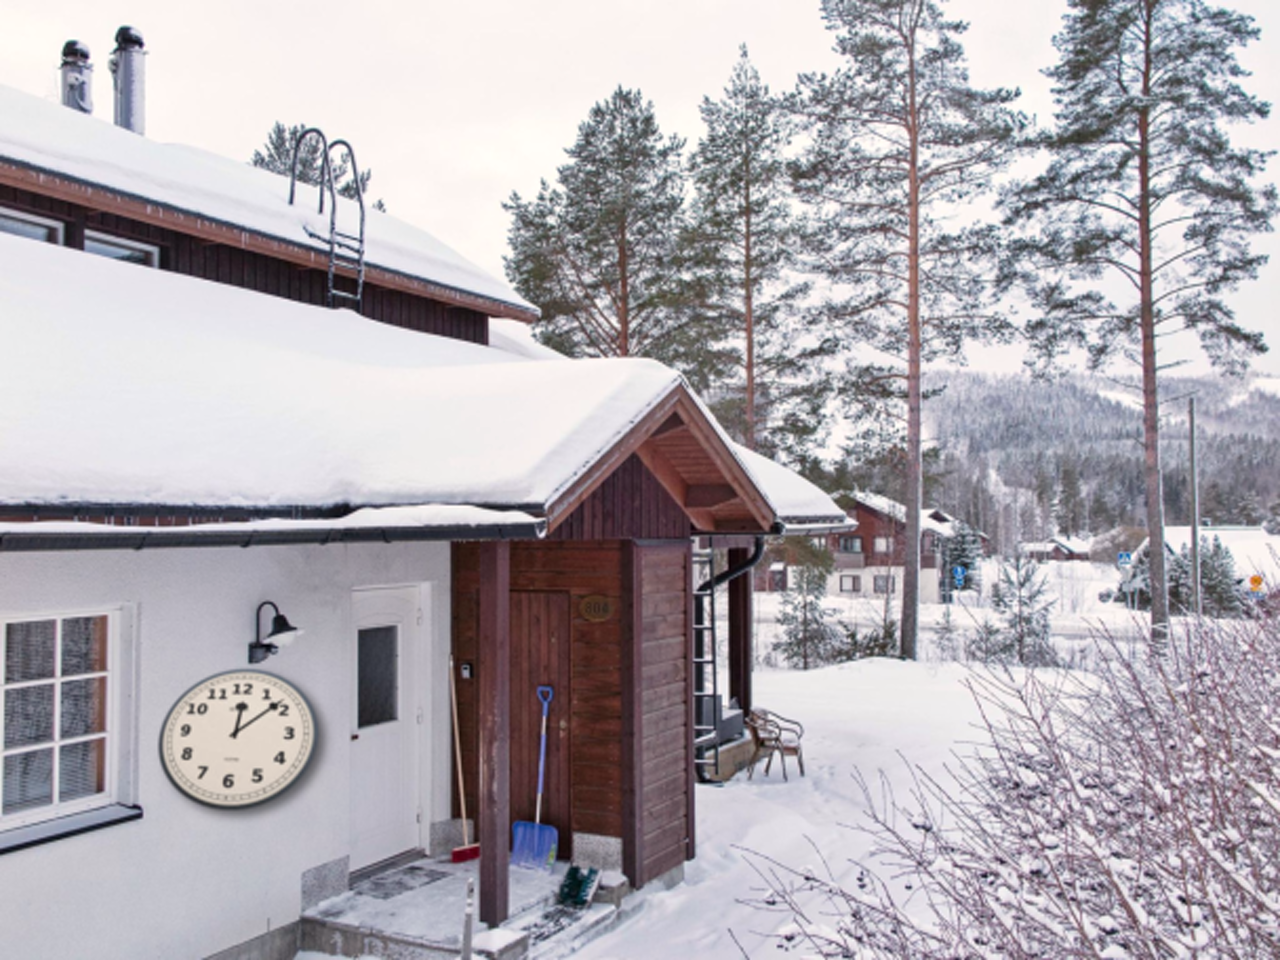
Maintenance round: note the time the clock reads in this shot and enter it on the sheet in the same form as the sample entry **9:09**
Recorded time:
**12:08**
